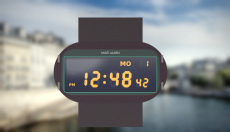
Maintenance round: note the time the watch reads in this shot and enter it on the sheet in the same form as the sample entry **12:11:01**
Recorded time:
**12:48:42**
